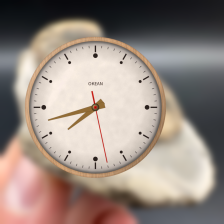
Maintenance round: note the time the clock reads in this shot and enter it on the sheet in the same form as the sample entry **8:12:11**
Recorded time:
**7:42:28**
